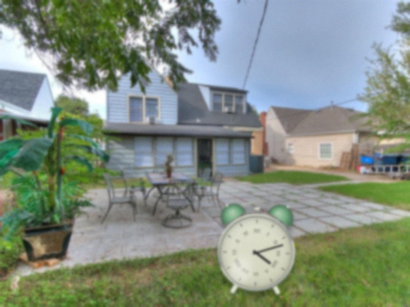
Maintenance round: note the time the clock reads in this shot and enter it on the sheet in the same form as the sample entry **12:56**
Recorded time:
**4:12**
